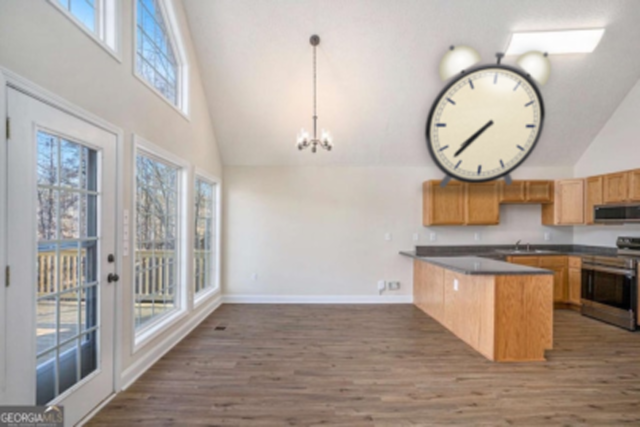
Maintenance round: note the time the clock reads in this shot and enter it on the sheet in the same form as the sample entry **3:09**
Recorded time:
**7:37**
